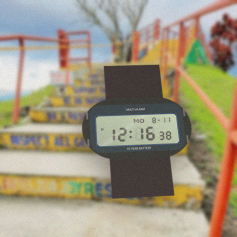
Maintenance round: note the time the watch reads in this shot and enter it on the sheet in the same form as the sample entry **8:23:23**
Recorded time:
**12:16:38**
